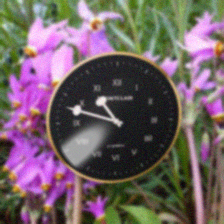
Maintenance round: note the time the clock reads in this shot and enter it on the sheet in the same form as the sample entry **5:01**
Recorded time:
**10:48**
